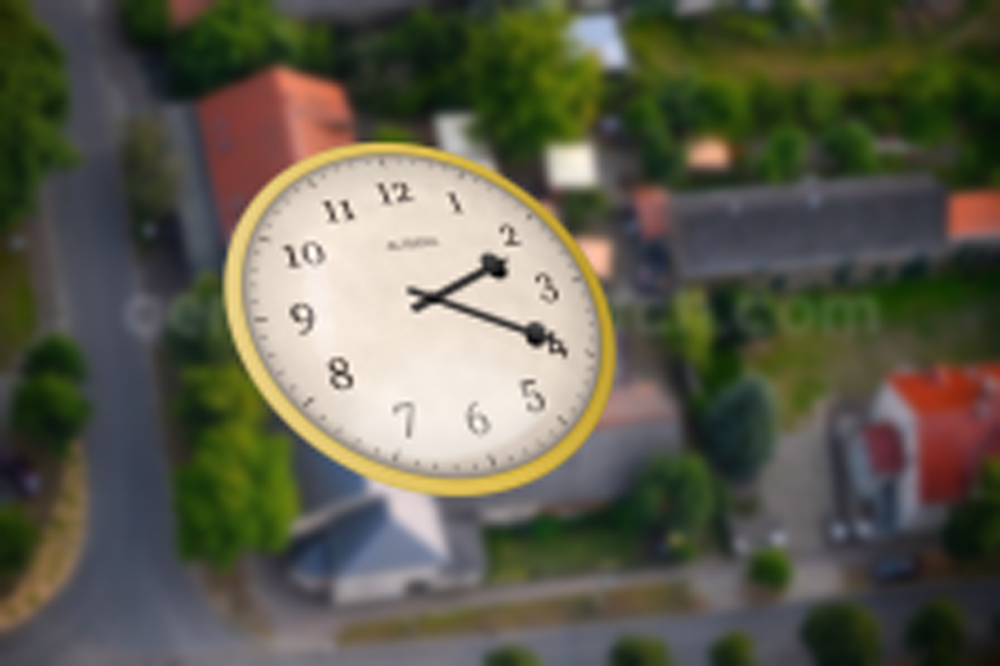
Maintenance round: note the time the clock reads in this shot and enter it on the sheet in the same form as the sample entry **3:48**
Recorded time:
**2:20**
